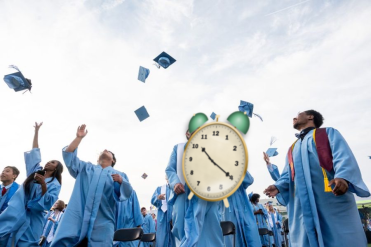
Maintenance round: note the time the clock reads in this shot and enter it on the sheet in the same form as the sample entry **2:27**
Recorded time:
**10:20**
